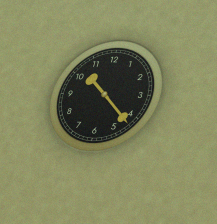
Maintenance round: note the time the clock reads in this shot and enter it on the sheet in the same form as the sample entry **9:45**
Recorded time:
**10:22**
